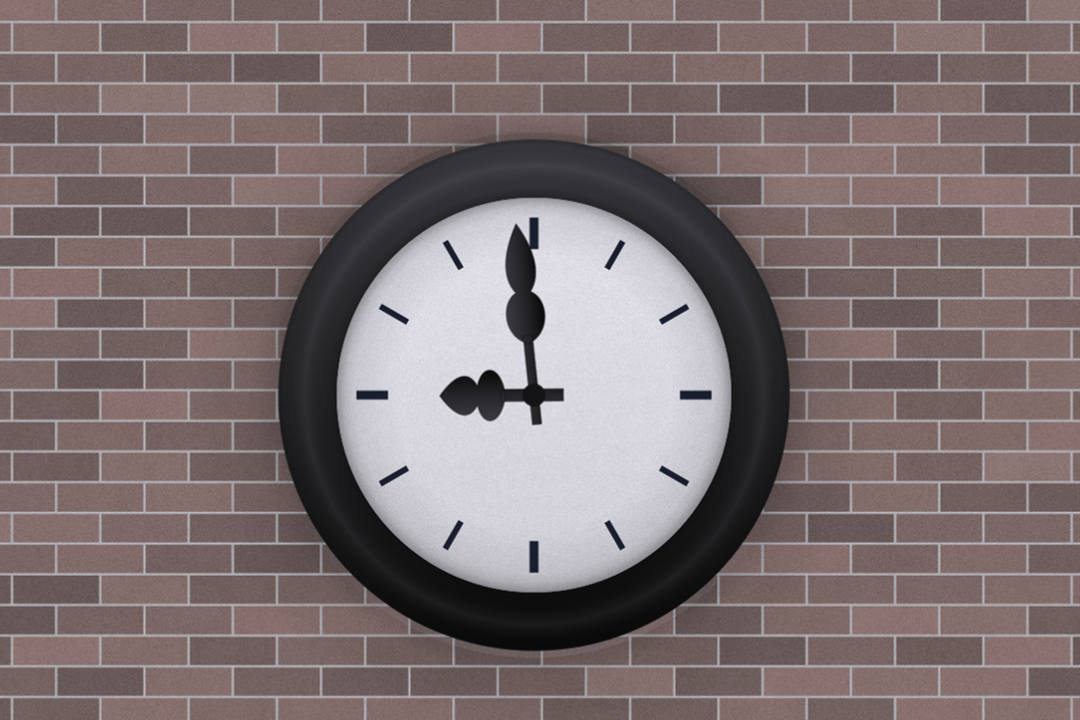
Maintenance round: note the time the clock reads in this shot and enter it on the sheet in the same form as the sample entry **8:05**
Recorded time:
**8:59**
